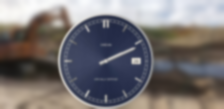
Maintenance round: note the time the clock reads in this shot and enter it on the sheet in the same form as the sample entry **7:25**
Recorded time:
**2:11**
